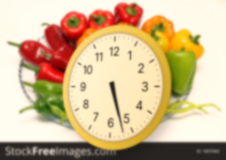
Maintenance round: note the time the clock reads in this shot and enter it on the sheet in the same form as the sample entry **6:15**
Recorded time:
**5:27**
